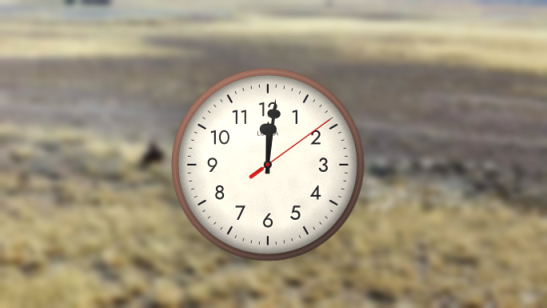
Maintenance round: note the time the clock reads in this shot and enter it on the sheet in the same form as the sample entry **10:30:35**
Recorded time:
**12:01:09**
